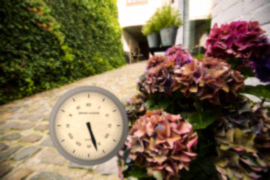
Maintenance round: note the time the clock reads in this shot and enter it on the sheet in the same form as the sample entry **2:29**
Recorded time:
**5:27**
